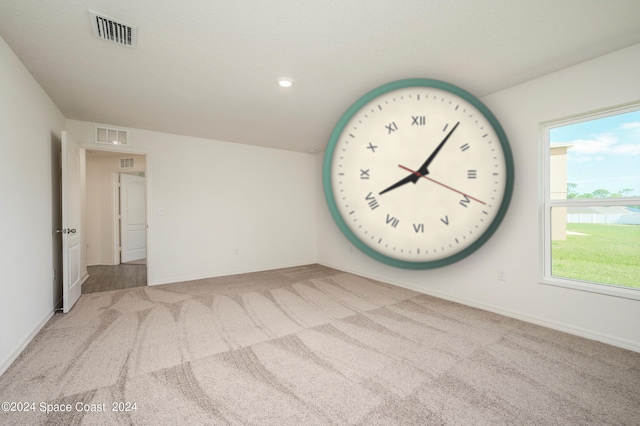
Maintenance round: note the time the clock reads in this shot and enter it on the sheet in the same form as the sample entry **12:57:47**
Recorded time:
**8:06:19**
